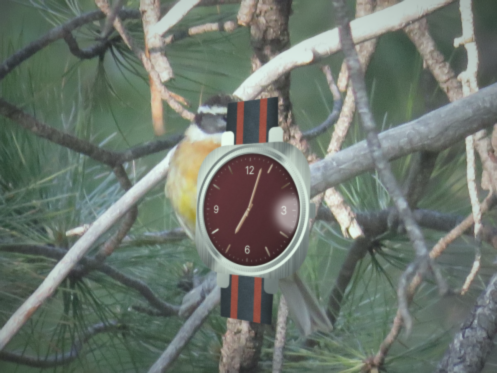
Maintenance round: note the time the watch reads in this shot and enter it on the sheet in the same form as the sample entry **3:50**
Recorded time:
**7:03**
